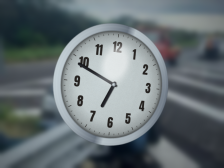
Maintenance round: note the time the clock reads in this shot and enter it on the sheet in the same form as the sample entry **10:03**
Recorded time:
**6:49**
